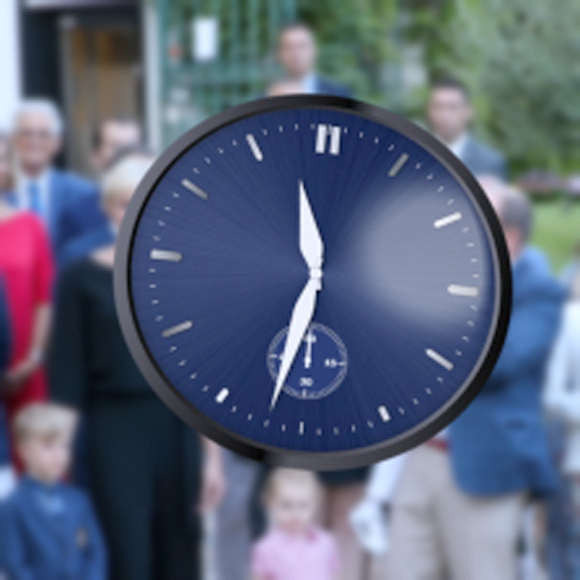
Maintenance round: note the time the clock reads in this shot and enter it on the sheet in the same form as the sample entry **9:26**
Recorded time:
**11:32**
